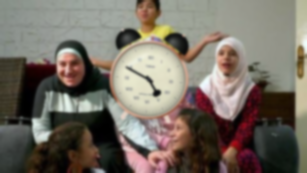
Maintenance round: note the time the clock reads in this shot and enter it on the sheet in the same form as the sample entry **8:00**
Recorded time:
**4:49**
